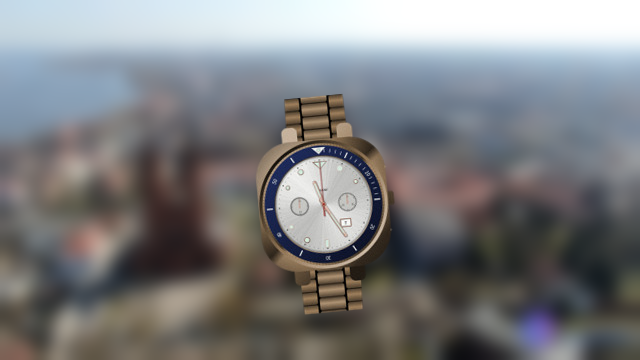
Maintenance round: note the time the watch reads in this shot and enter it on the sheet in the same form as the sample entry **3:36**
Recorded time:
**11:25**
